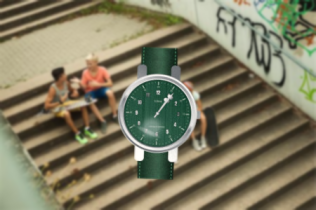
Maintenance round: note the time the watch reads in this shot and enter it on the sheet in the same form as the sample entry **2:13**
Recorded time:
**1:06**
